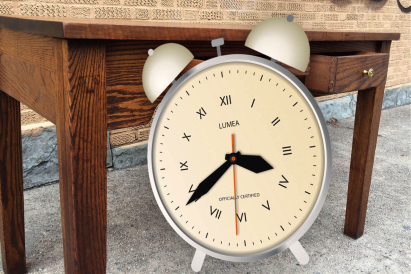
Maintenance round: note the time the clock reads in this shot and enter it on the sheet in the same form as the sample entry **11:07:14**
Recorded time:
**3:39:31**
